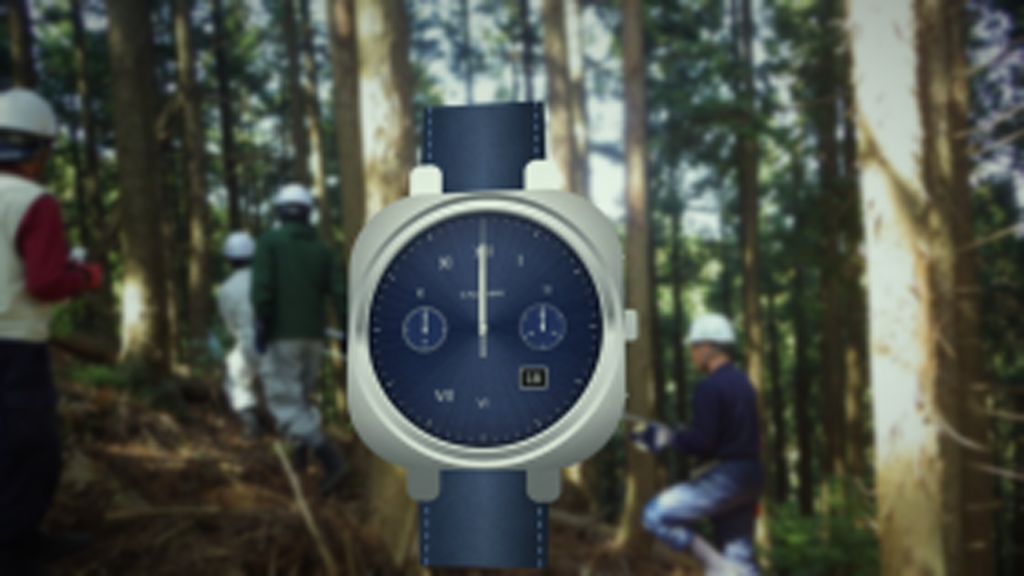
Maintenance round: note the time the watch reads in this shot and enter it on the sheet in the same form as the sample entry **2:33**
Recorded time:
**12:00**
